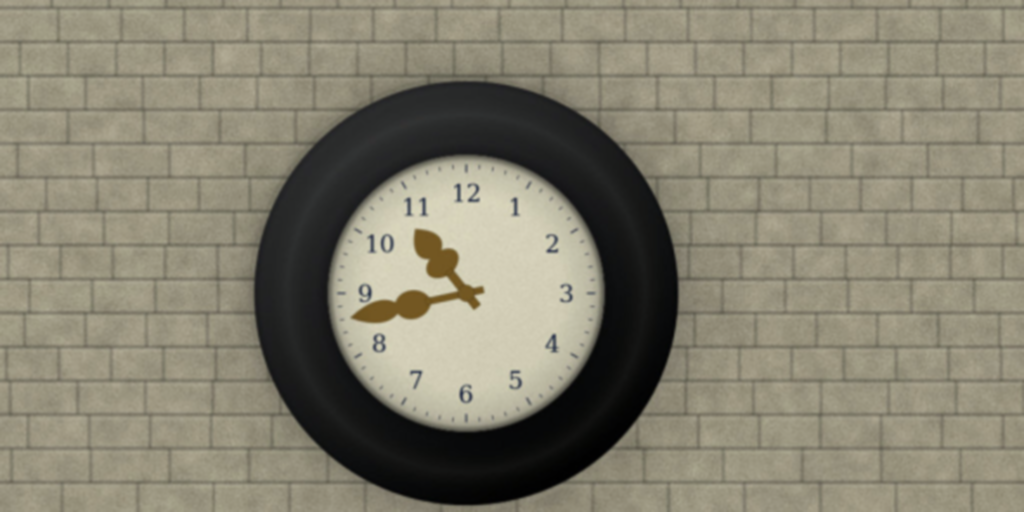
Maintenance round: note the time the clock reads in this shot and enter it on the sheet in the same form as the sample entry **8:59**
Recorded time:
**10:43**
